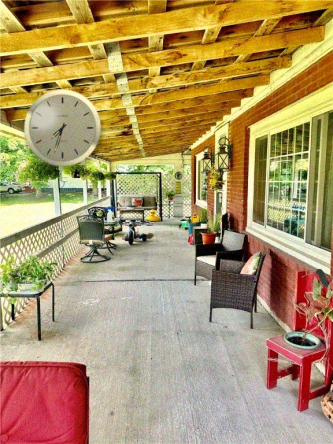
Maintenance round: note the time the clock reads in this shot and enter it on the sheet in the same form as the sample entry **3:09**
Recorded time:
**7:33**
